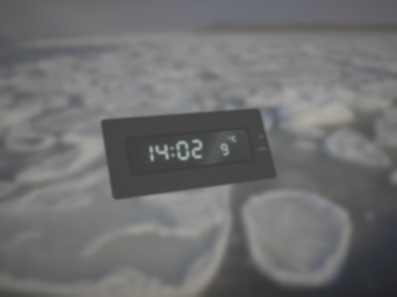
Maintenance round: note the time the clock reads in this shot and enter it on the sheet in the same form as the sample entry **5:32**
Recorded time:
**14:02**
